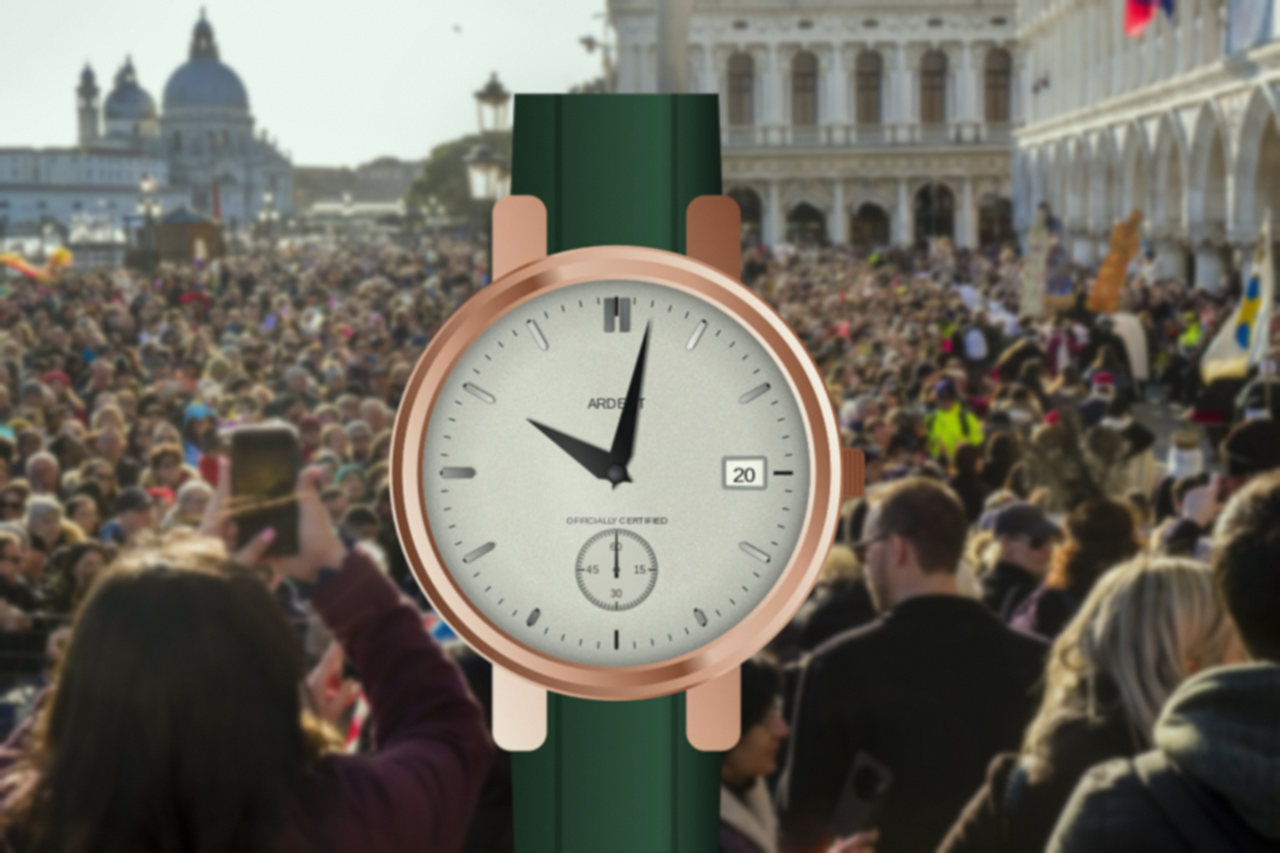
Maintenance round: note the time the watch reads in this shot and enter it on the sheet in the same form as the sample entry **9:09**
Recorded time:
**10:02**
